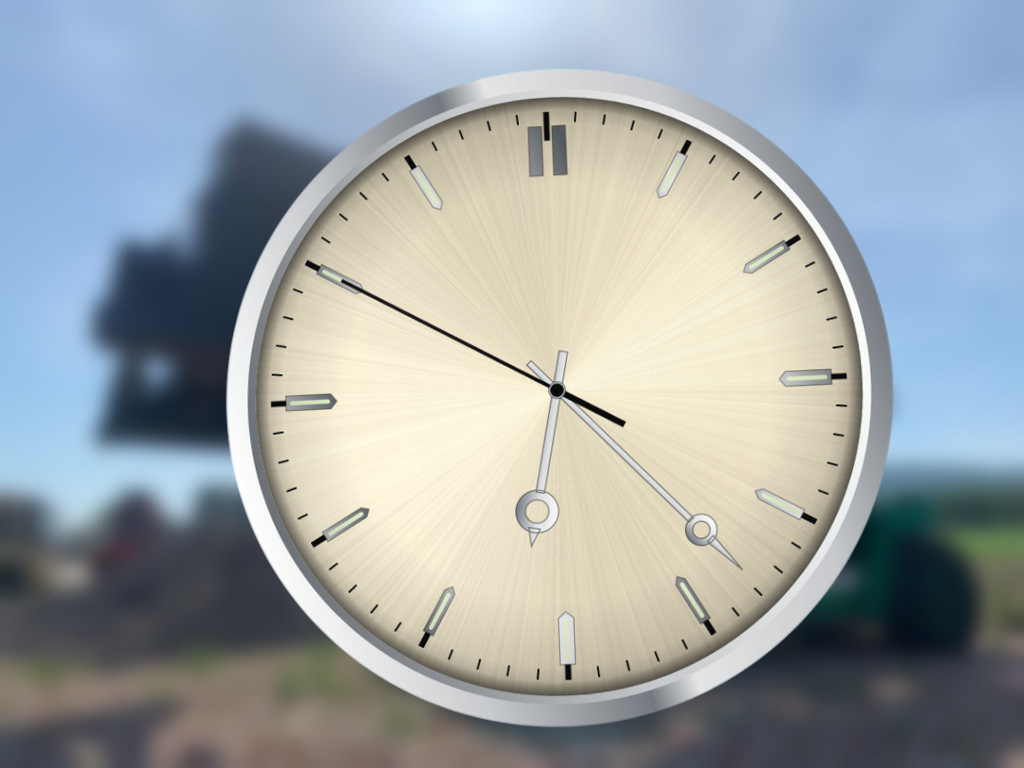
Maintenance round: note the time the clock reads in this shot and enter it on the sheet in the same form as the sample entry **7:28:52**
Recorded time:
**6:22:50**
